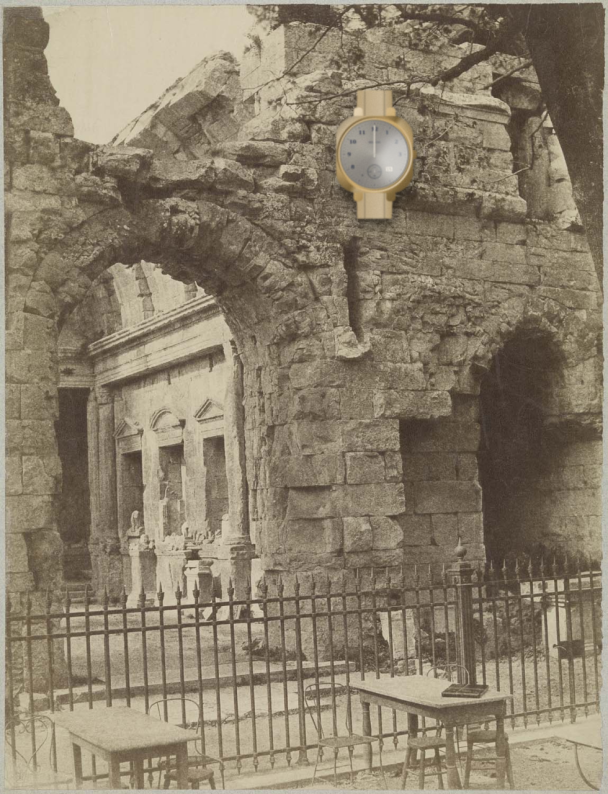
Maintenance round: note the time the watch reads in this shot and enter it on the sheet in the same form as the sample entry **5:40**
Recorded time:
**12:00**
